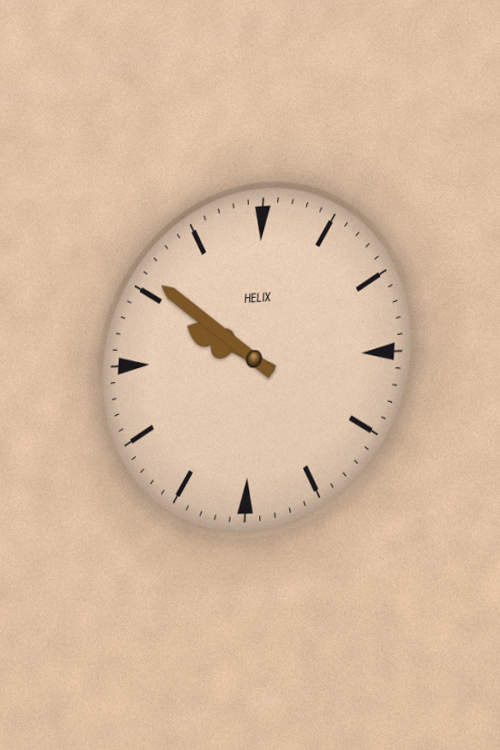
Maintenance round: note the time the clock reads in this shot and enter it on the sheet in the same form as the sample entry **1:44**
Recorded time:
**9:51**
